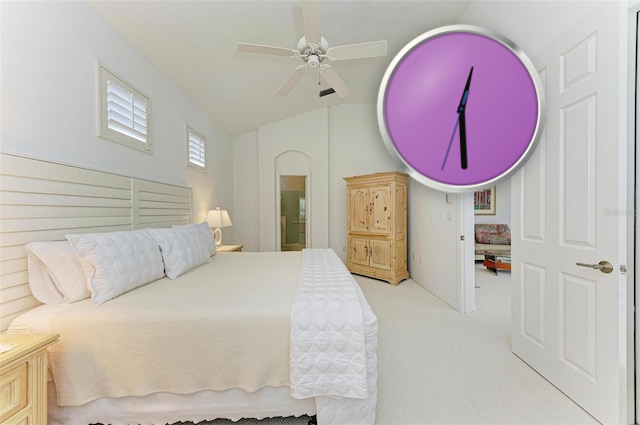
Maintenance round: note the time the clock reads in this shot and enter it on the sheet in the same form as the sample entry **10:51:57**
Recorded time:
**12:29:33**
